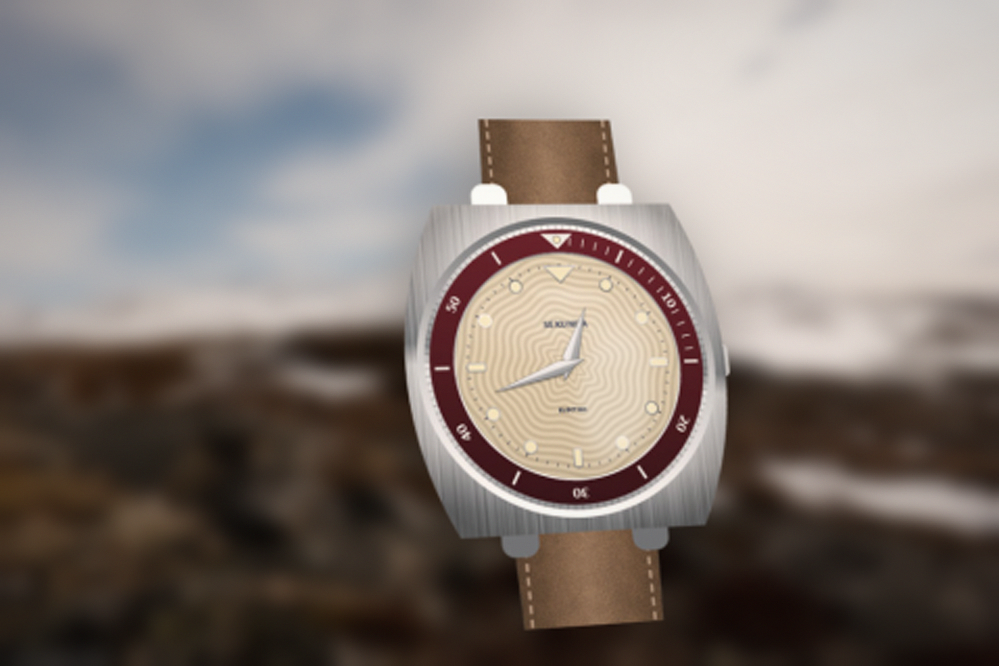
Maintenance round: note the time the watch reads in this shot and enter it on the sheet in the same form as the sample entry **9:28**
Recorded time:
**12:42**
